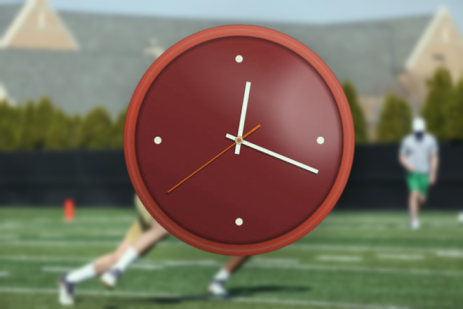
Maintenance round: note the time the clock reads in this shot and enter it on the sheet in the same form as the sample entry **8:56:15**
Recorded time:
**12:18:39**
